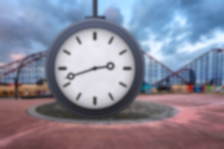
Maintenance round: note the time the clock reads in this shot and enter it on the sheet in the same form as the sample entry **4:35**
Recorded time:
**2:42**
